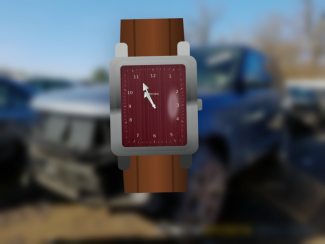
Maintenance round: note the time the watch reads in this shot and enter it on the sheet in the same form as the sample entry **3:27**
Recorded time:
**10:56**
